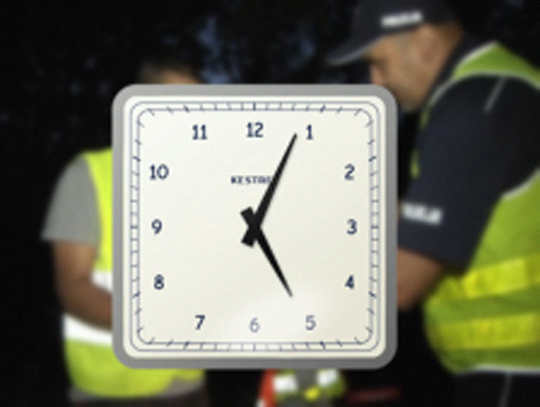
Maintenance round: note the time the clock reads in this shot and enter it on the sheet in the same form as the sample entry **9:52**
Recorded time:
**5:04**
